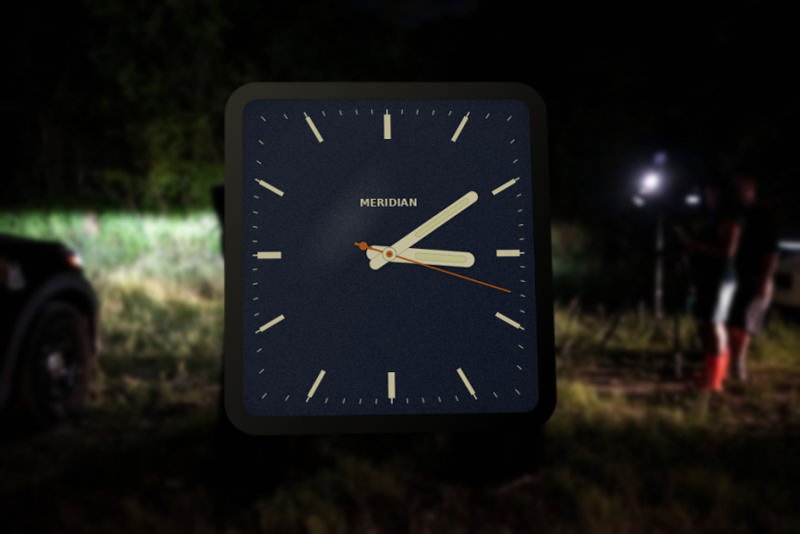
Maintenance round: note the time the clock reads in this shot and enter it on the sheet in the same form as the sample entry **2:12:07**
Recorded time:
**3:09:18**
